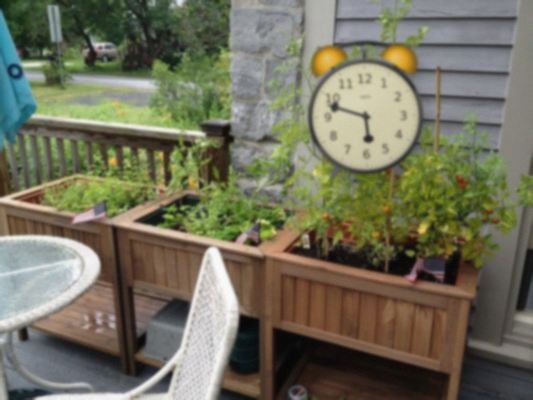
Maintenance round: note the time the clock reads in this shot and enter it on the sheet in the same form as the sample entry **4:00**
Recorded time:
**5:48**
